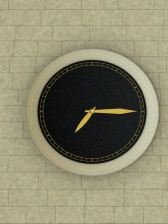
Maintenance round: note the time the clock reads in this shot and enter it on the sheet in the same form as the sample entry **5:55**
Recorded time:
**7:15**
